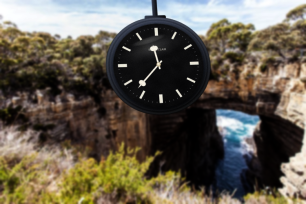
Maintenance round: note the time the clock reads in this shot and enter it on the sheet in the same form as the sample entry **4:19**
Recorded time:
**11:37**
